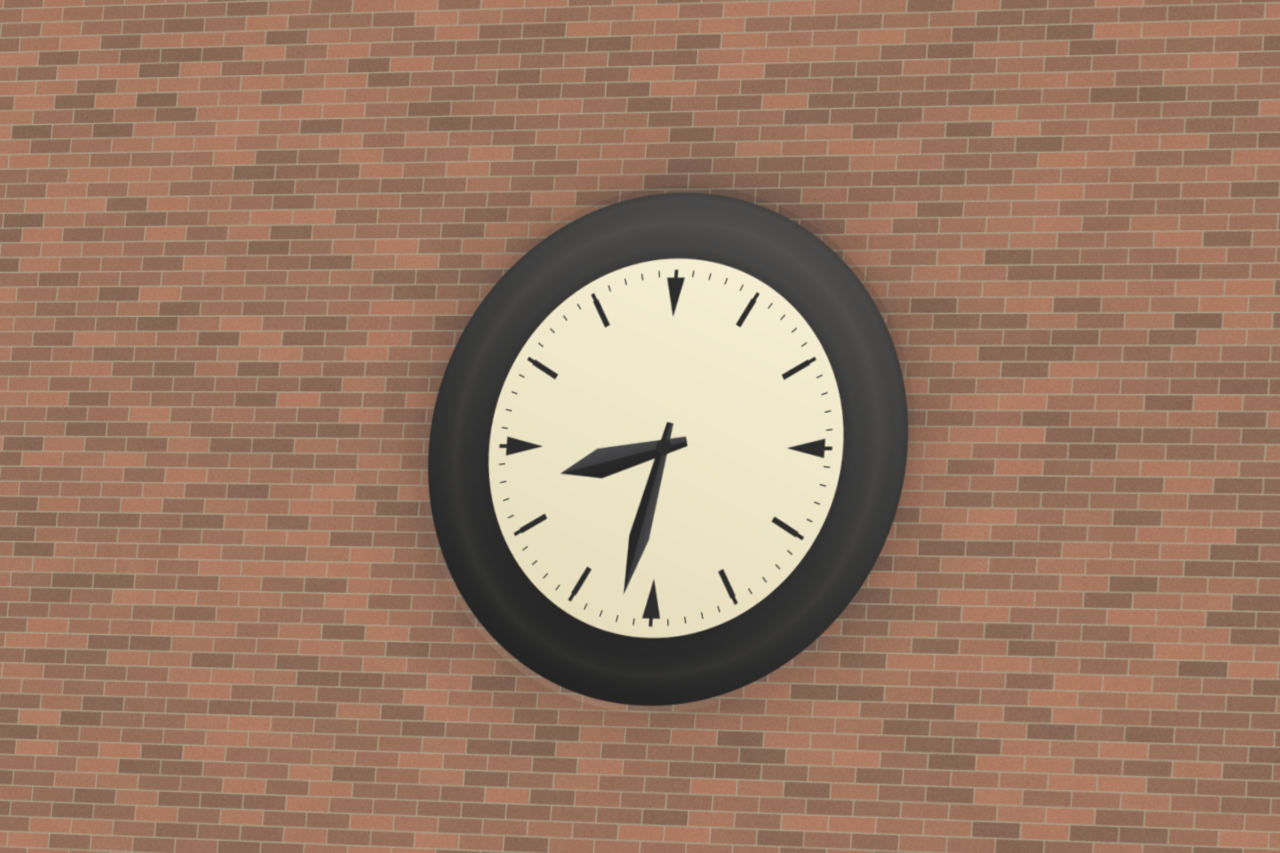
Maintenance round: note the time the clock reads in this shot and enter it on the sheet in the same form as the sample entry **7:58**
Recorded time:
**8:32**
